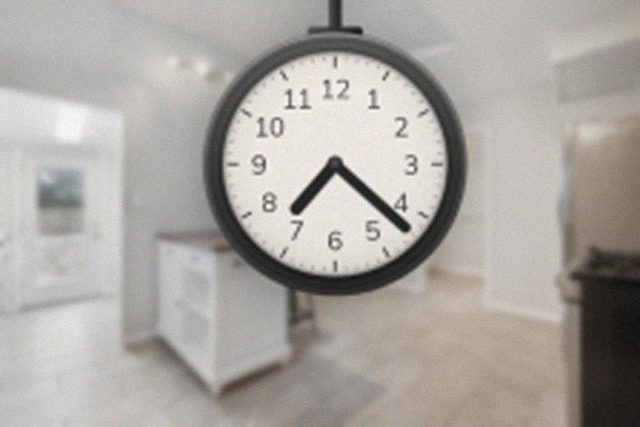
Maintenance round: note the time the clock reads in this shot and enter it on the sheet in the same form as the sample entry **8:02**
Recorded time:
**7:22**
